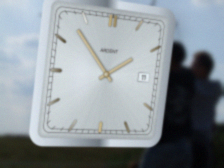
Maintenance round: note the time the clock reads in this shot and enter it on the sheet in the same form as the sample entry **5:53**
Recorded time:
**1:53**
